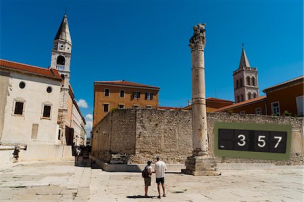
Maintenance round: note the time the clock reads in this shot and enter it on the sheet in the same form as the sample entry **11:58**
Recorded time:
**3:57**
